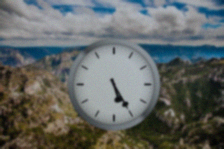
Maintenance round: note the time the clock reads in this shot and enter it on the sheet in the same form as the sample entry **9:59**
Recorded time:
**5:25**
